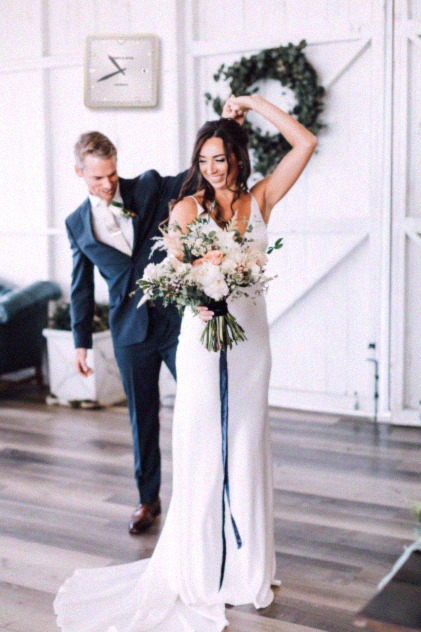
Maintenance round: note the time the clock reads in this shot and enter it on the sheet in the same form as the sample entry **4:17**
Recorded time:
**10:41**
